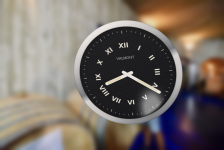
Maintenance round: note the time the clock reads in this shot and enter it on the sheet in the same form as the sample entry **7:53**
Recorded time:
**8:21**
